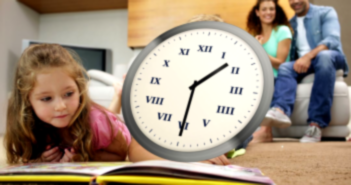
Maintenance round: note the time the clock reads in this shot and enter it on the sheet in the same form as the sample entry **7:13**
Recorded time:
**1:30**
